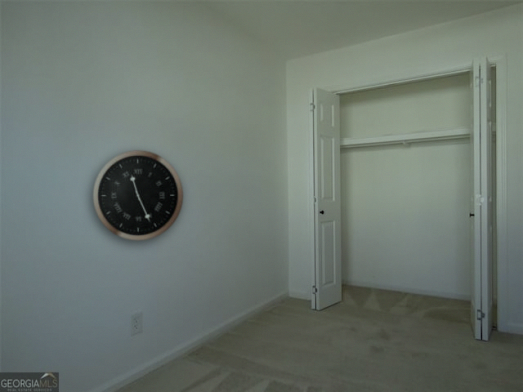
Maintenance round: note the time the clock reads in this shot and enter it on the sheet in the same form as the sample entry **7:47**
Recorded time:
**11:26**
